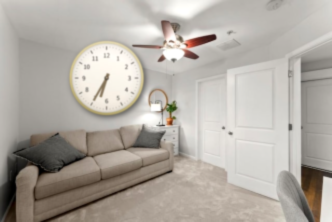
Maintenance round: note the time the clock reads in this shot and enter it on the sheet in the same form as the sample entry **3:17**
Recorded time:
**6:35**
